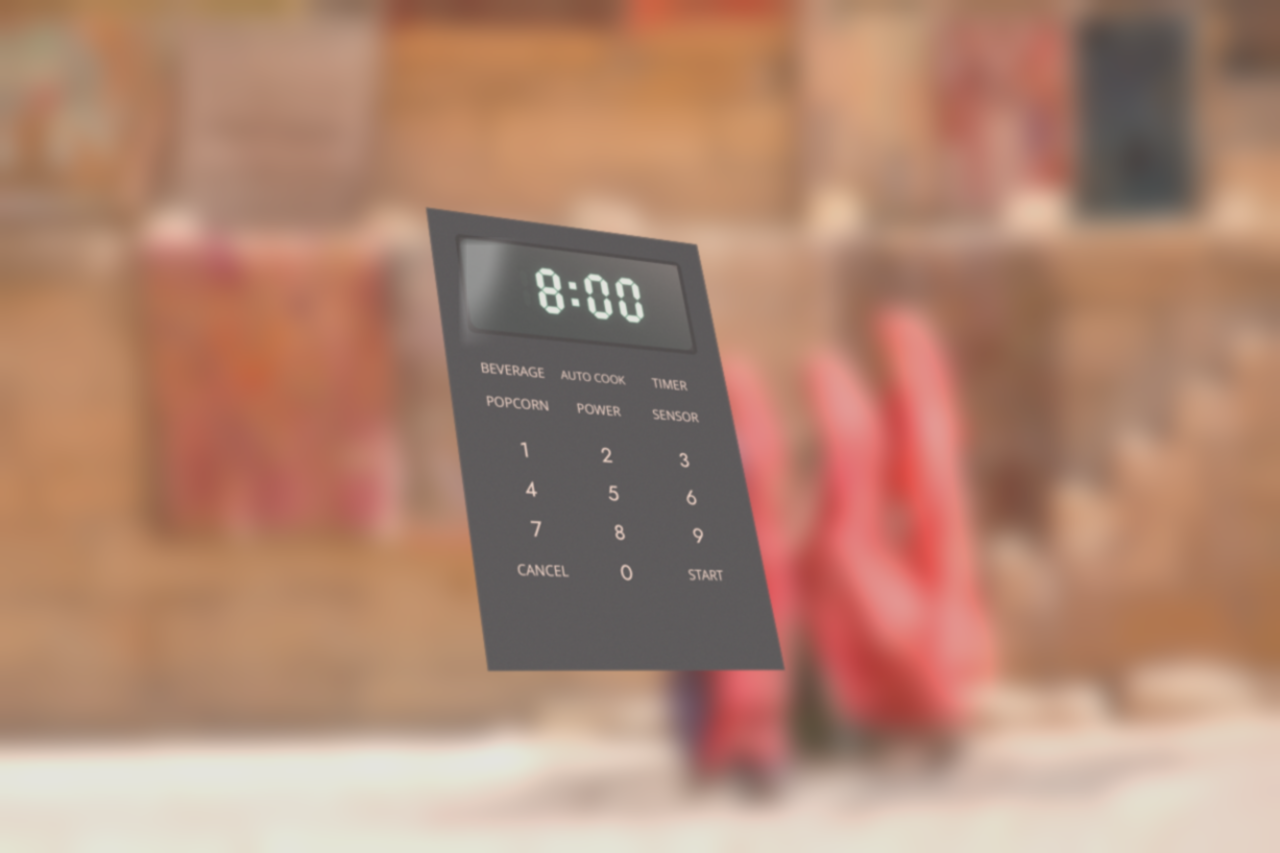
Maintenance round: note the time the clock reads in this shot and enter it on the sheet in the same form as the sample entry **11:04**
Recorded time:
**8:00**
